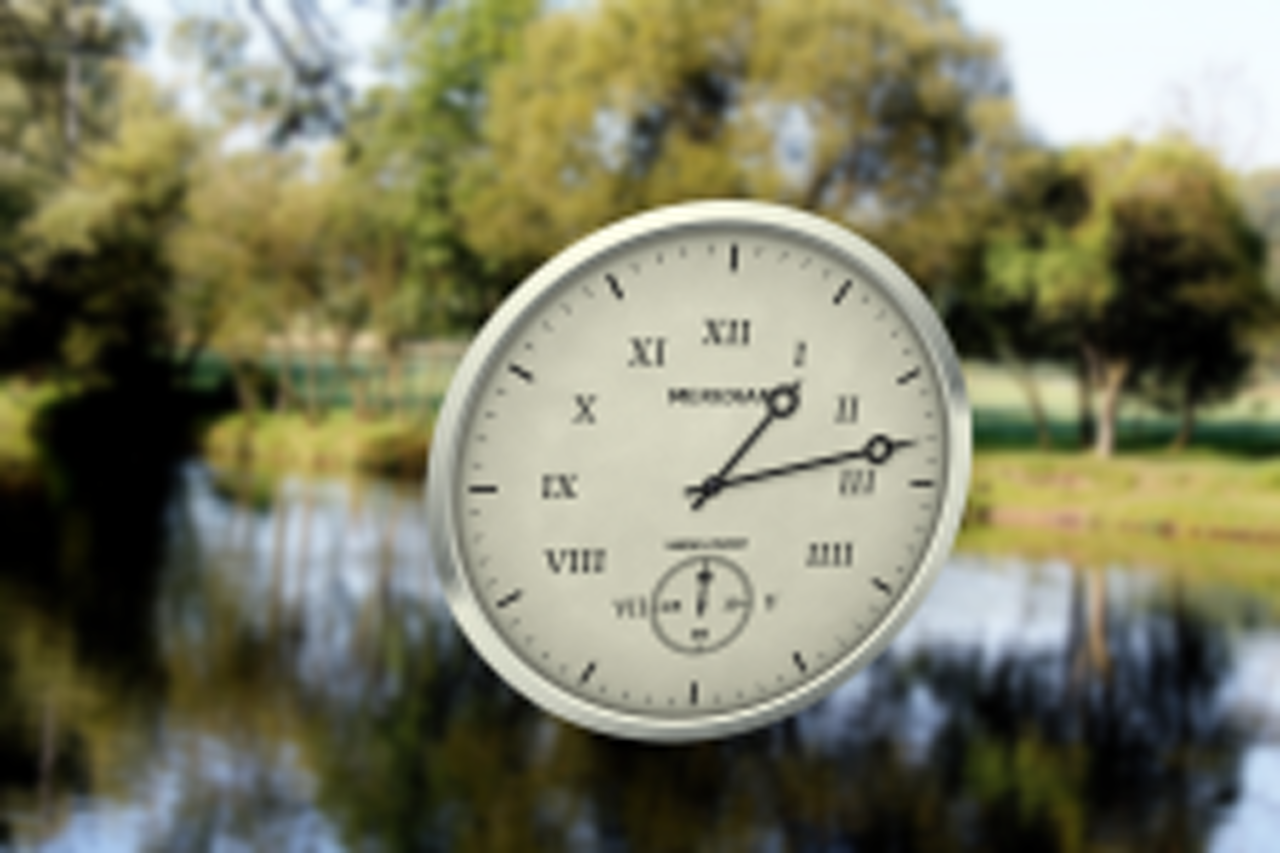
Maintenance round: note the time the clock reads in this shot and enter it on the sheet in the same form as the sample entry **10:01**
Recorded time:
**1:13**
